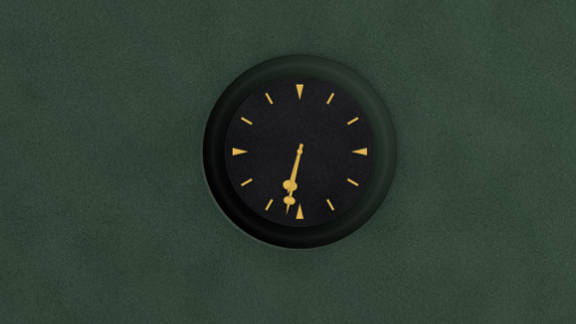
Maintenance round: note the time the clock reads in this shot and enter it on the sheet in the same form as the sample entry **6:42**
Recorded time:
**6:32**
